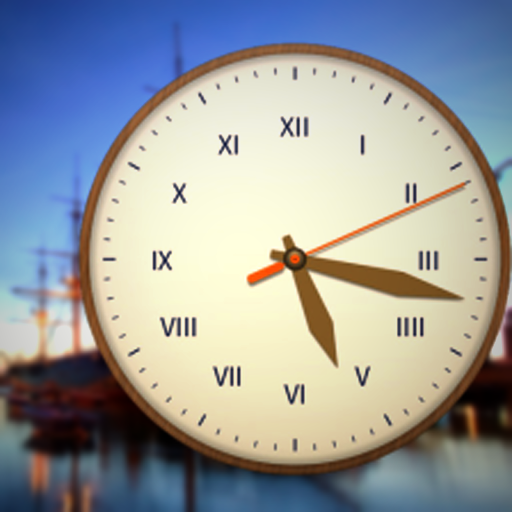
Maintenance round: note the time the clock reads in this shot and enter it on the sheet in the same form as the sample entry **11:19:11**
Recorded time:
**5:17:11**
